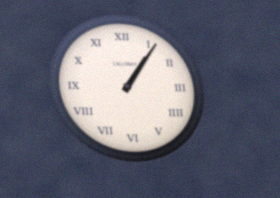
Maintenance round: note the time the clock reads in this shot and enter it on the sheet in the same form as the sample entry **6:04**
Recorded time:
**1:06**
